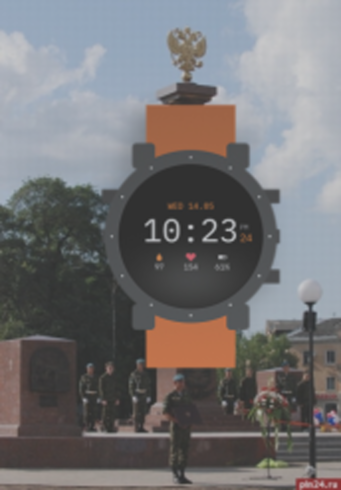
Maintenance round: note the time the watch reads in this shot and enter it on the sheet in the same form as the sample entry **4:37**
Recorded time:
**10:23**
